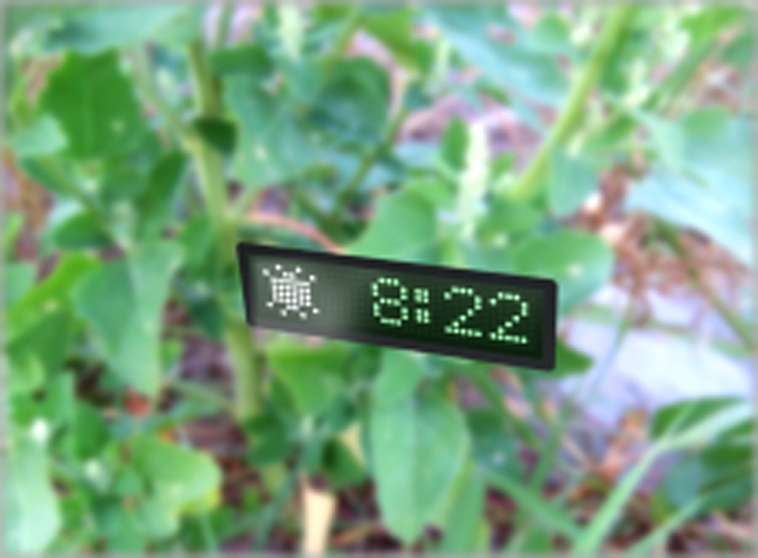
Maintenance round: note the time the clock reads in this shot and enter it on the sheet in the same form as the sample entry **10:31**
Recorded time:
**8:22**
